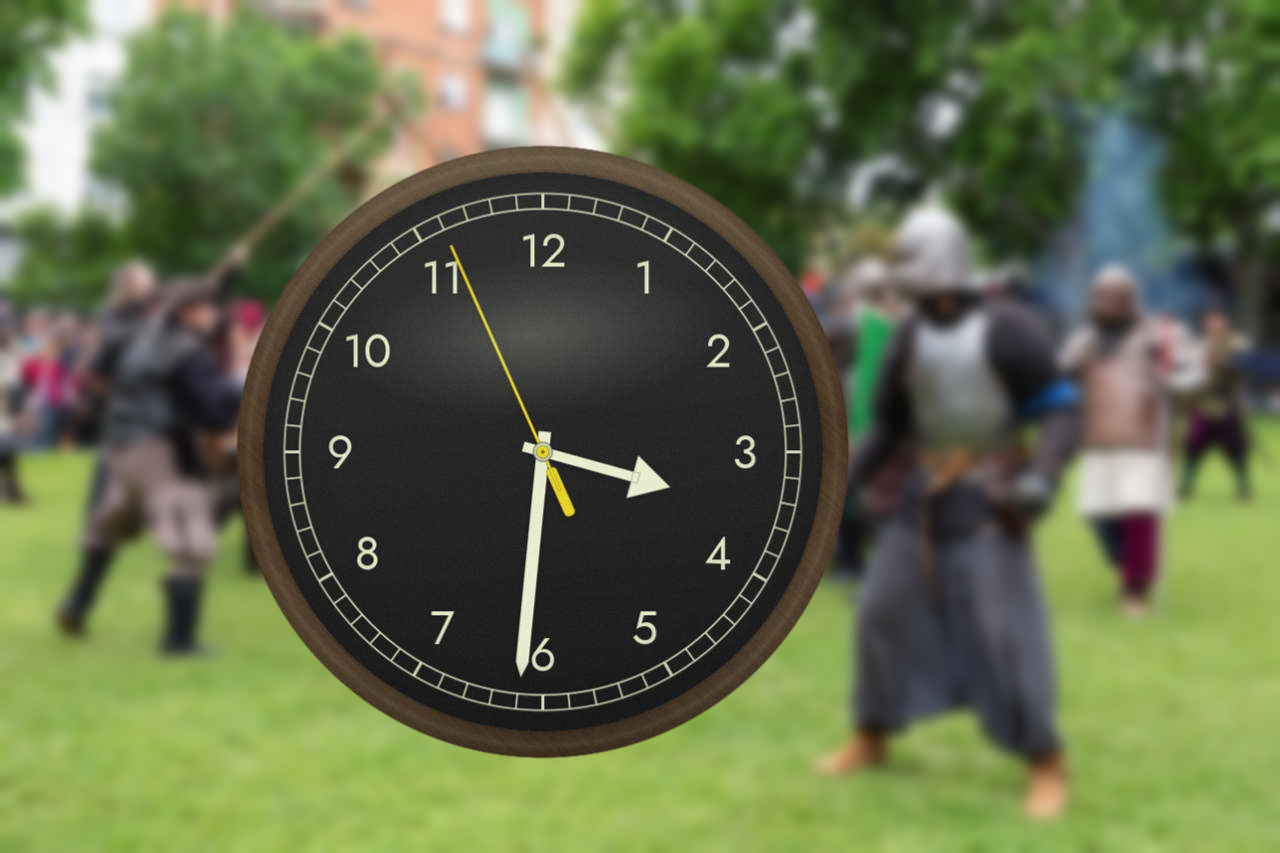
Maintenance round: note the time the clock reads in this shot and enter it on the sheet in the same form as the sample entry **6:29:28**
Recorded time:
**3:30:56**
